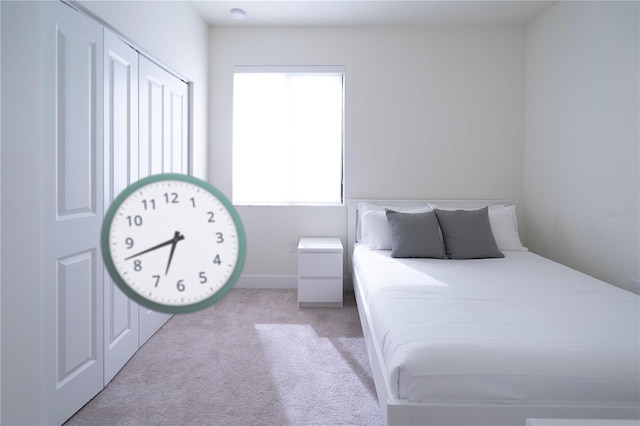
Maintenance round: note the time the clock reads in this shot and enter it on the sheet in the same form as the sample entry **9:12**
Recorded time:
**6:42**
